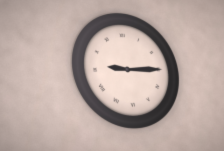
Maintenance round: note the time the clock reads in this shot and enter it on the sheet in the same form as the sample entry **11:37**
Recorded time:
**9:15**
